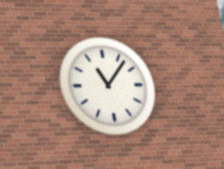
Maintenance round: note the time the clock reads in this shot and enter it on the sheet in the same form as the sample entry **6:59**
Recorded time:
**11:07**
